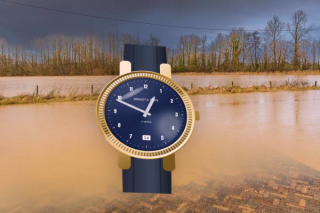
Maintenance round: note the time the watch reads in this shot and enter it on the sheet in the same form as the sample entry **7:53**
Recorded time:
**12:49**
